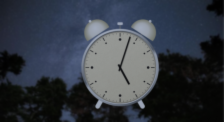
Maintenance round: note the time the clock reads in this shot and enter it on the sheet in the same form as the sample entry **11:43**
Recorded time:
**5:03**
